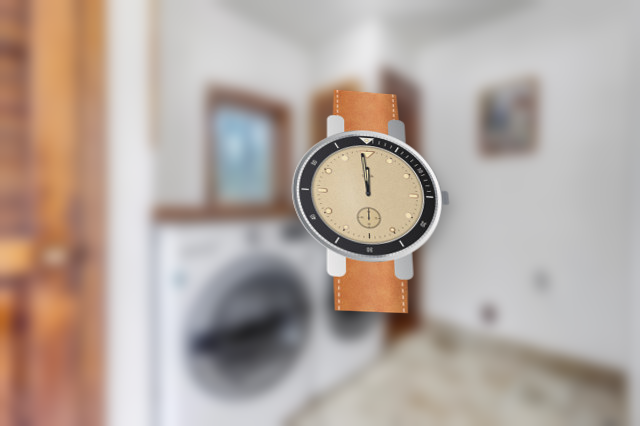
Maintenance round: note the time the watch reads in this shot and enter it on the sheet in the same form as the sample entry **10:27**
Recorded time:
**11:59**
